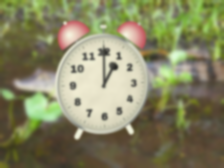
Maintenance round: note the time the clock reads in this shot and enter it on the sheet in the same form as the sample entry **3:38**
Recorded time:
**1:00**
